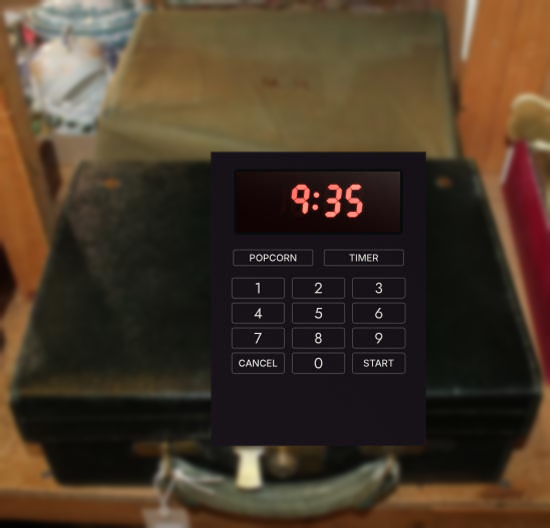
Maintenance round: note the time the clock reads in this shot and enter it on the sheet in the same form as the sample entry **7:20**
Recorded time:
**9:35**
